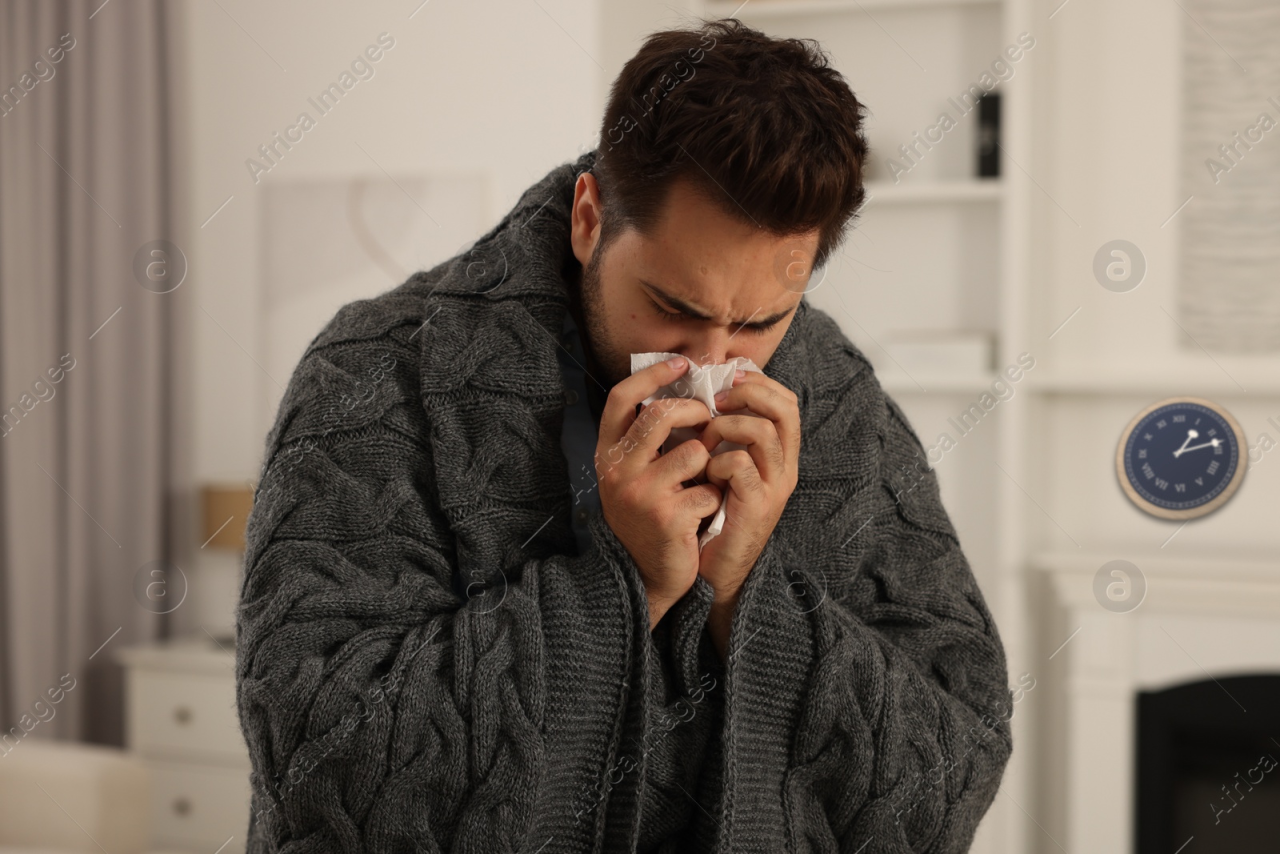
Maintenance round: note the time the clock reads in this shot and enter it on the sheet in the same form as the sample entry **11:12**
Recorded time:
**1:13**
